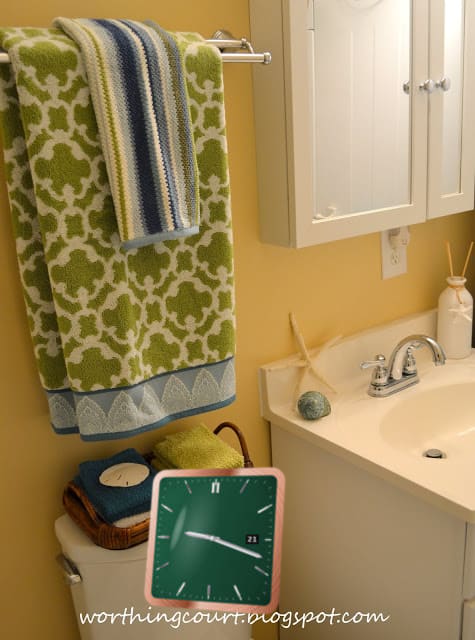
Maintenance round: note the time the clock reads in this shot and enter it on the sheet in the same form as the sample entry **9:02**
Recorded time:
**9:18**
